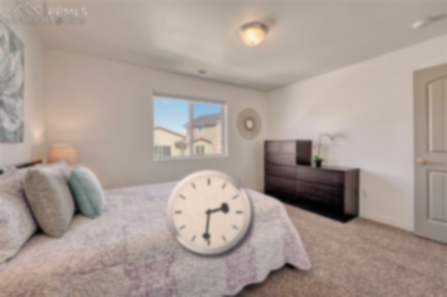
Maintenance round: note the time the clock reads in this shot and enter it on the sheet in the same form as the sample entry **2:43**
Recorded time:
**2:31**
